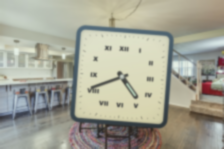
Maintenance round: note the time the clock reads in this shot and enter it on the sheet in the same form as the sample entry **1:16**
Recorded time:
**4:41**
